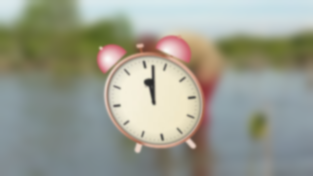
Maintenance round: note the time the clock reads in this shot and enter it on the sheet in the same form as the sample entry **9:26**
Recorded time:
**12:02**
